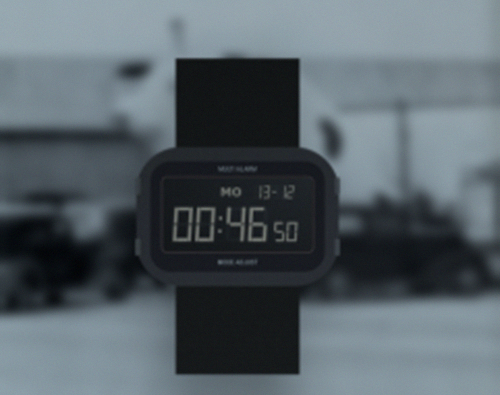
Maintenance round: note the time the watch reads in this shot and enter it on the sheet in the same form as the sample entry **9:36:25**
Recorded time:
**0:46:50**
